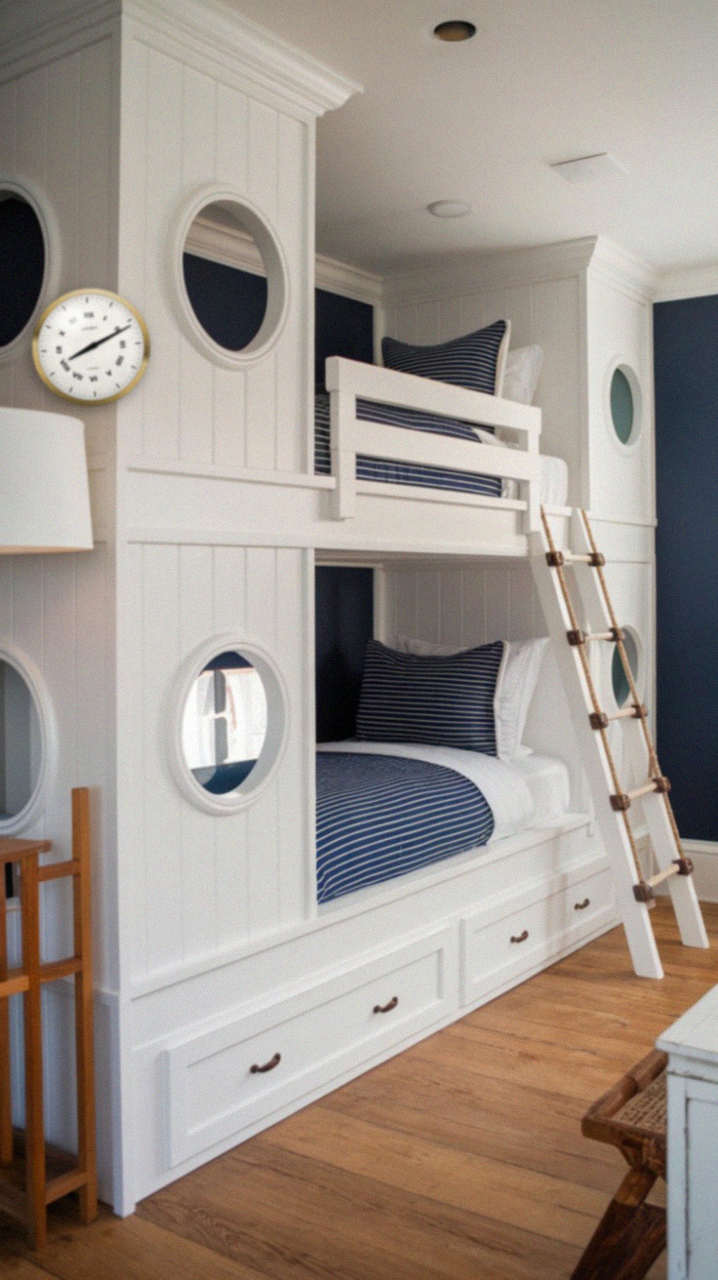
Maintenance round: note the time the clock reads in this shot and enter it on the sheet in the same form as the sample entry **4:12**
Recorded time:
**8:11**
